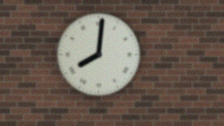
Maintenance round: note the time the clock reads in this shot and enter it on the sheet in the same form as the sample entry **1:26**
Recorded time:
**8:01**
